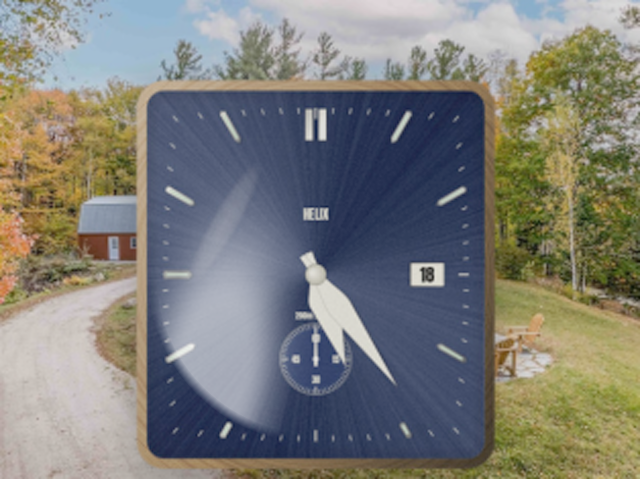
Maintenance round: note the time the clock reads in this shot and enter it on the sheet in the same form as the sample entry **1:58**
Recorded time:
**5:24**
